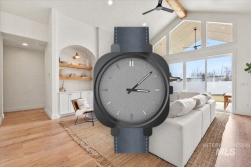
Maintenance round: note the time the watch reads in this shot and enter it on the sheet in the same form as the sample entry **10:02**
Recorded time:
**3:08**
